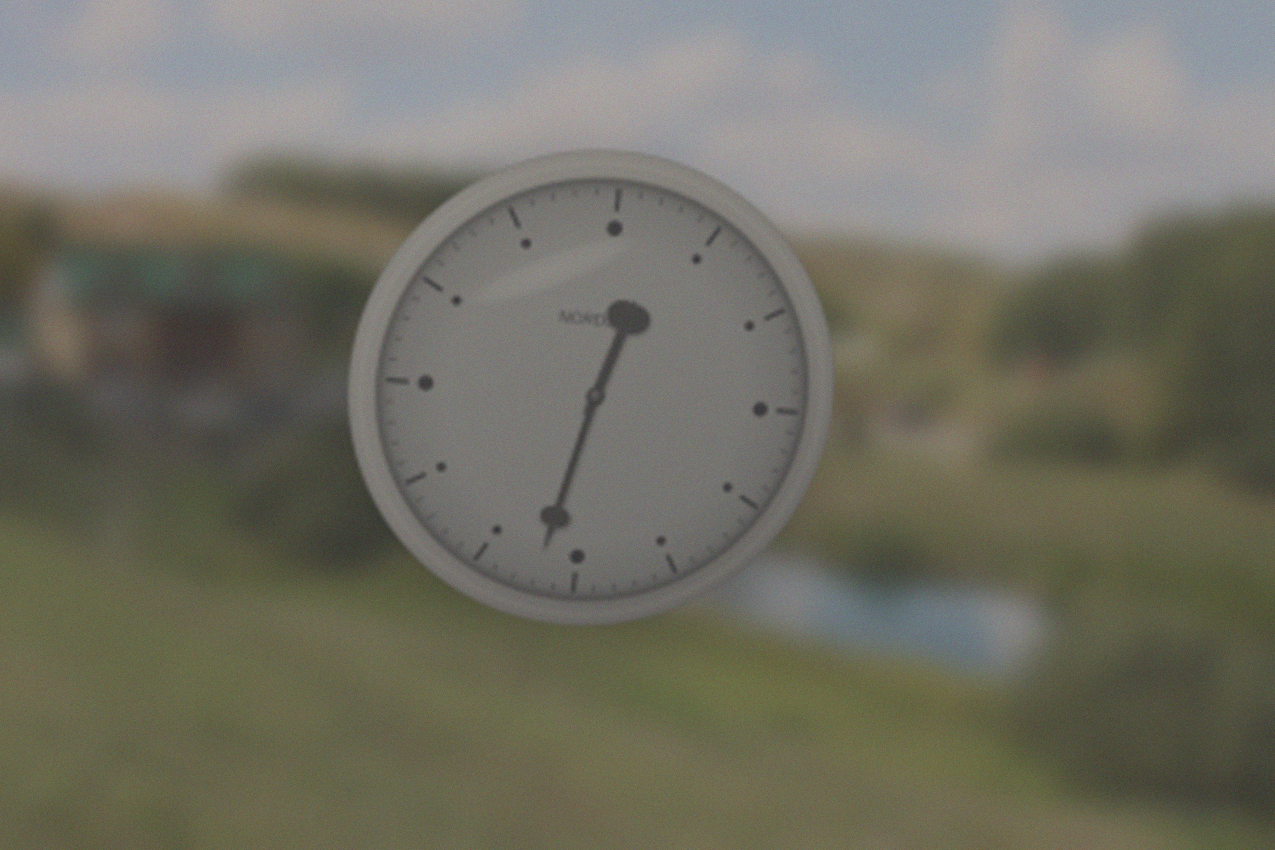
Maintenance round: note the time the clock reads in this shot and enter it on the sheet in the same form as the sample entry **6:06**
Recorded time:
**12:32**
